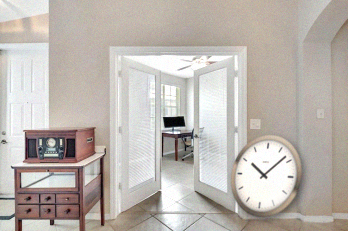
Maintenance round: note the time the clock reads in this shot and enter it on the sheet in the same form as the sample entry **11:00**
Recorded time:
**10:08**
